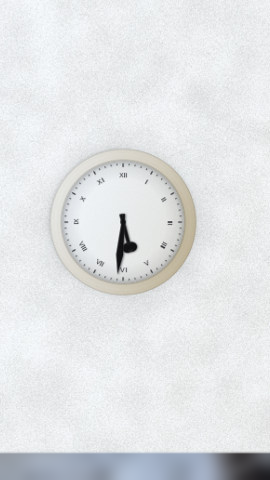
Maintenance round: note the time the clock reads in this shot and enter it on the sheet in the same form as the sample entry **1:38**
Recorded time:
**5:31**
